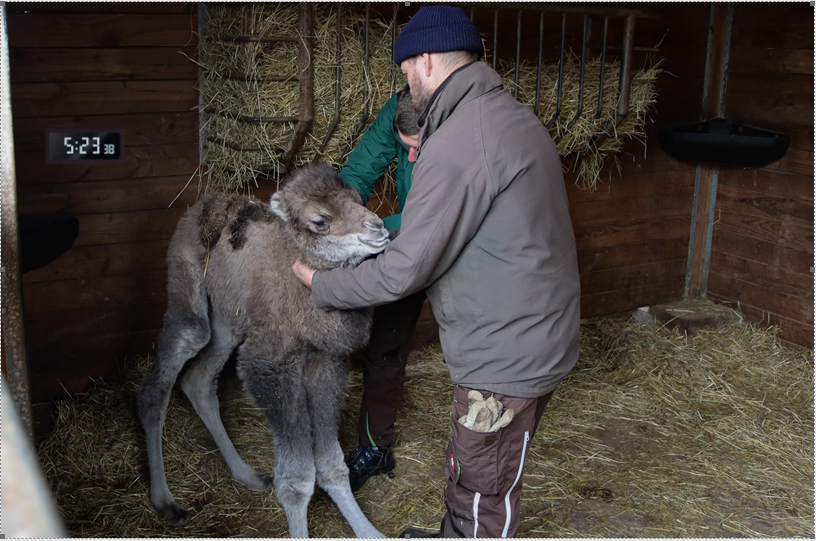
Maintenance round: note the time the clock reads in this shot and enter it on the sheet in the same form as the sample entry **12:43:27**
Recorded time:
**5:23:38**
